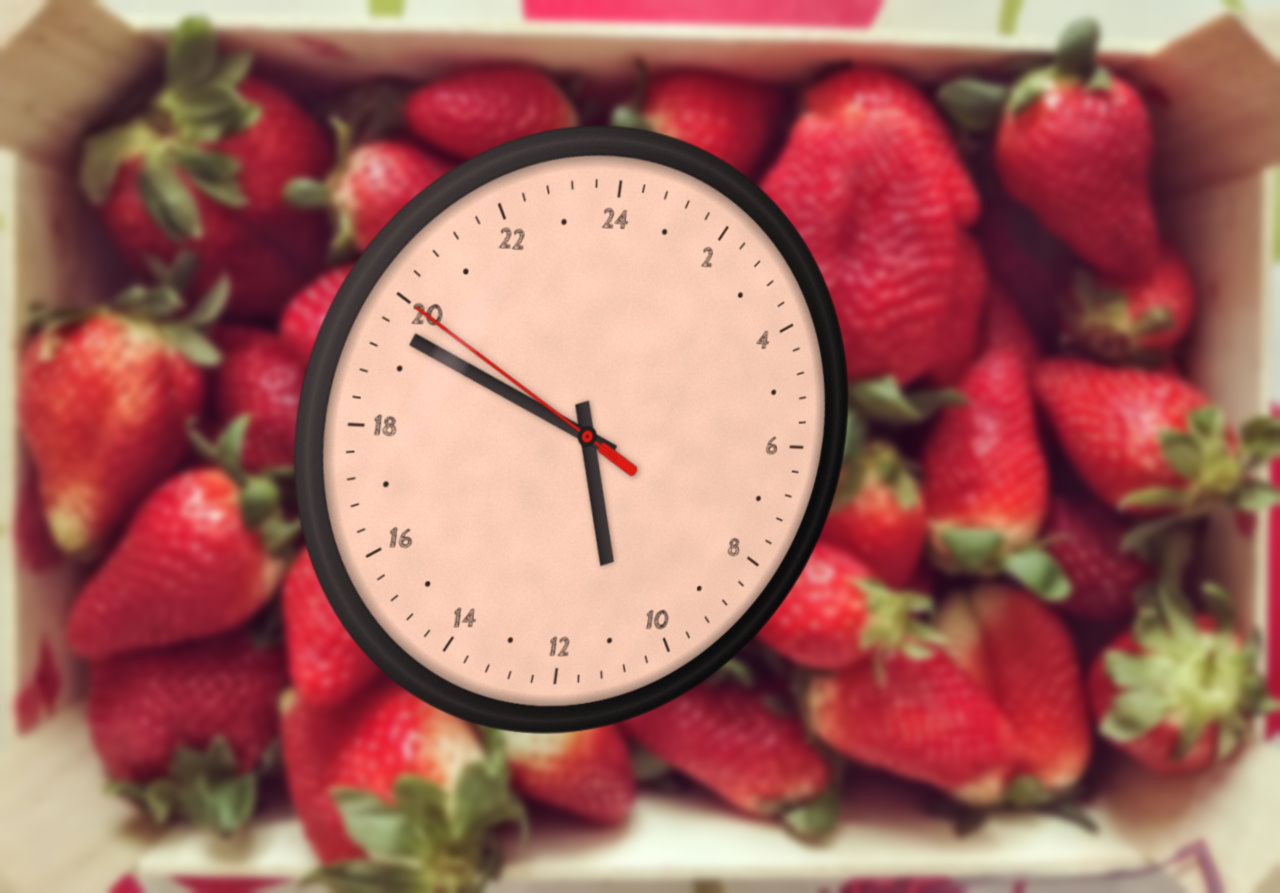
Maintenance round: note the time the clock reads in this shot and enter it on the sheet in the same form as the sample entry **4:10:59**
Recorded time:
**10:48:50**
